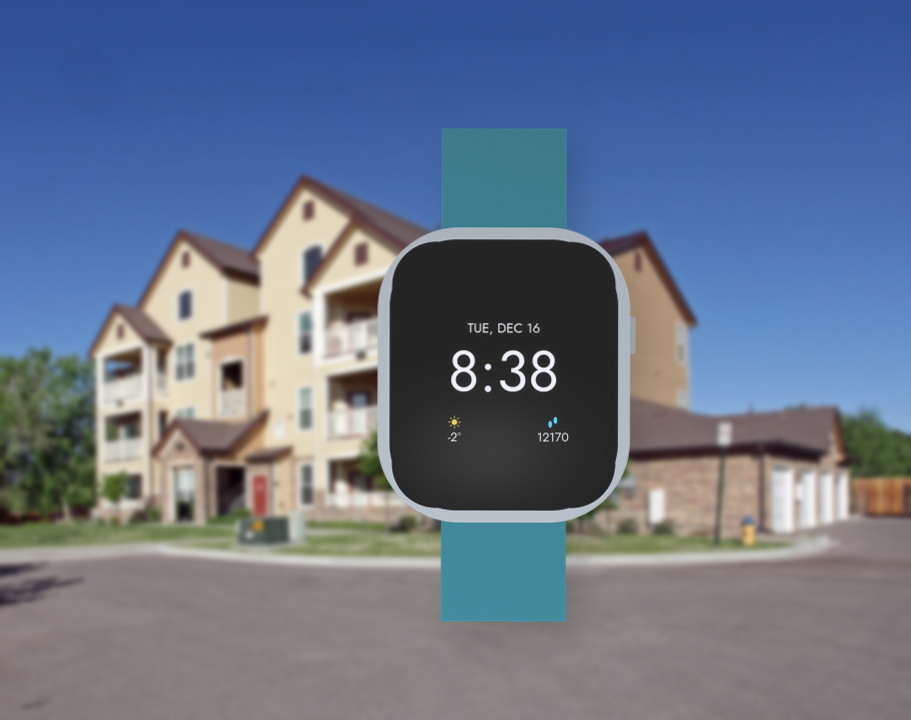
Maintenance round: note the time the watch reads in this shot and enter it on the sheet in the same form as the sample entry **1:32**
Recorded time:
**8:38**
